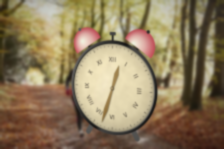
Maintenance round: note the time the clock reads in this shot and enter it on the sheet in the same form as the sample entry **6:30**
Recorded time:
**12:33**
